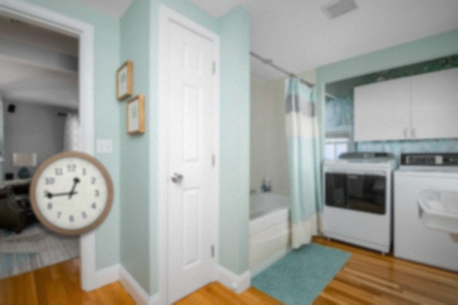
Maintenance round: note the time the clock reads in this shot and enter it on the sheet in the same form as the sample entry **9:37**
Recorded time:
**12:44**
